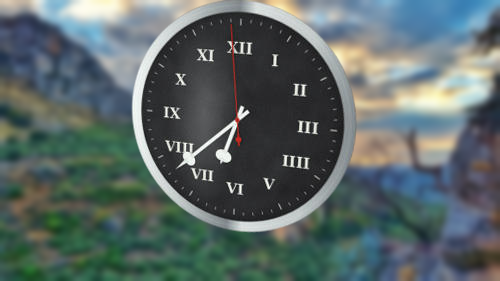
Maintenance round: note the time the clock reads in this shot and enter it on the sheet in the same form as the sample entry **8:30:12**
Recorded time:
**6:37:59**
